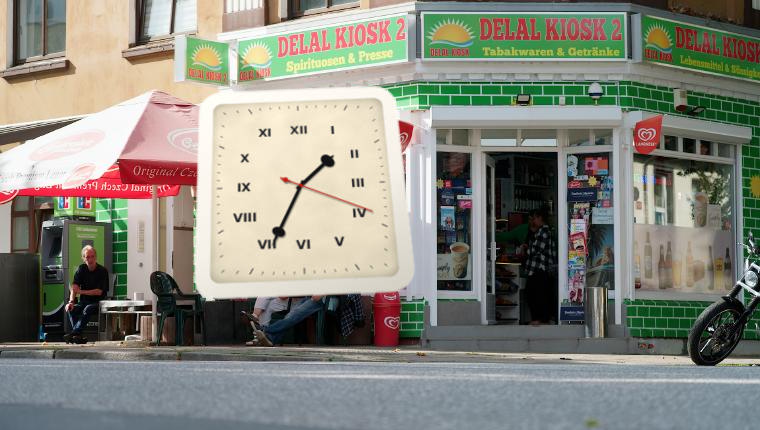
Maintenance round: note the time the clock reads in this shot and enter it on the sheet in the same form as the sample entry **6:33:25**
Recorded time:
**1:34:19**
